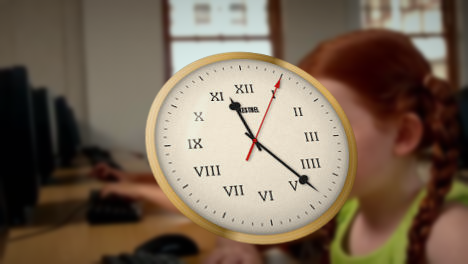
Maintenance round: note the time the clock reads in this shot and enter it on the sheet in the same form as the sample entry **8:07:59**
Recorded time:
**11:23:05**
